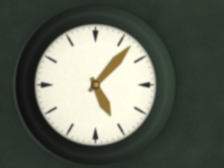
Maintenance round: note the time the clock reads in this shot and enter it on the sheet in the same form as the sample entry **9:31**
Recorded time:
**5:07**
